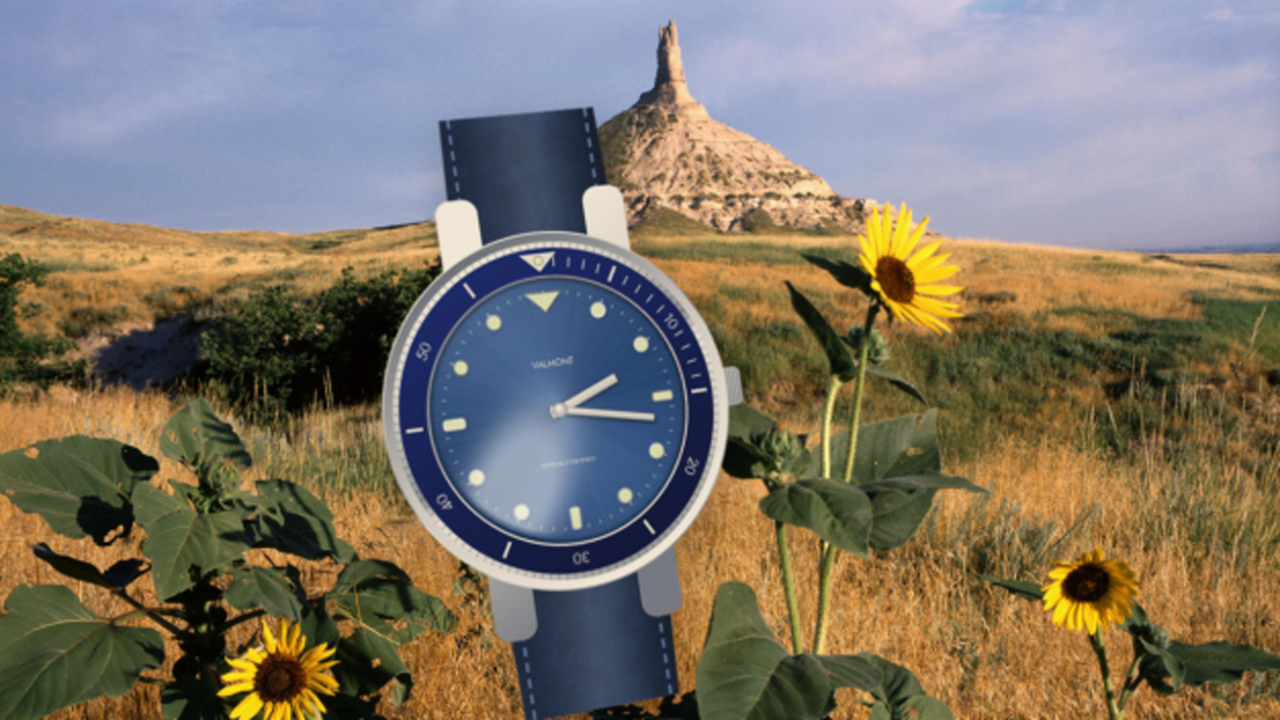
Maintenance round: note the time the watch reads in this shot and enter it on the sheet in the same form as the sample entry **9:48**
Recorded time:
**2:17**
